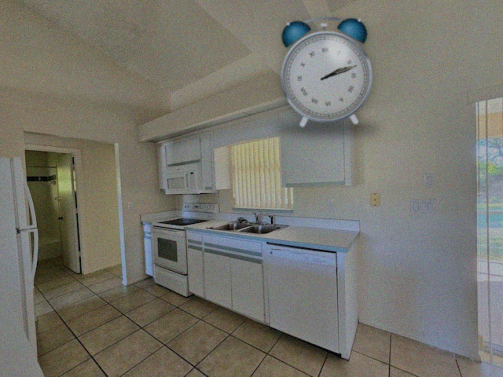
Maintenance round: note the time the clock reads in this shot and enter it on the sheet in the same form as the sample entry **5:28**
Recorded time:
**2:12**
